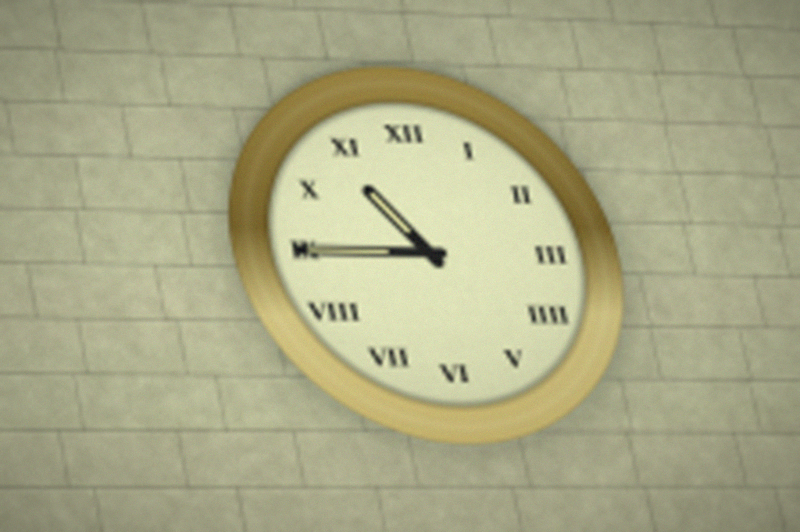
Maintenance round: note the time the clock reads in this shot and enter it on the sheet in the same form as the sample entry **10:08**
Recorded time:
**10:45**
